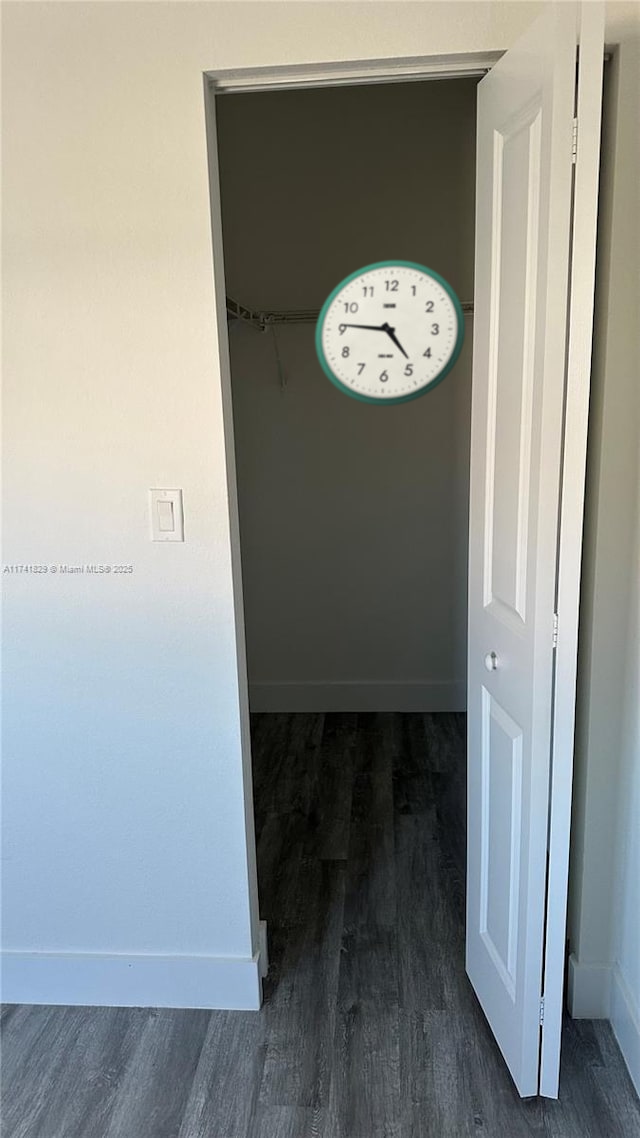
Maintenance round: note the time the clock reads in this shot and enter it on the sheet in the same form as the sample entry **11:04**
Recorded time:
**4:46**
